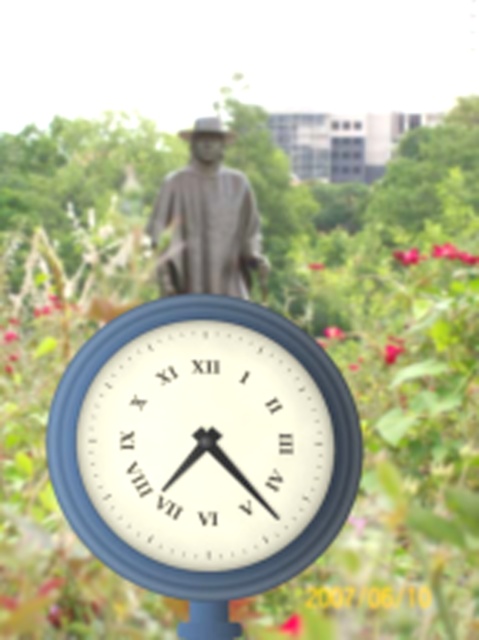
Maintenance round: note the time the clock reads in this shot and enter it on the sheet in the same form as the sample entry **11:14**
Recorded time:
**7:23**
